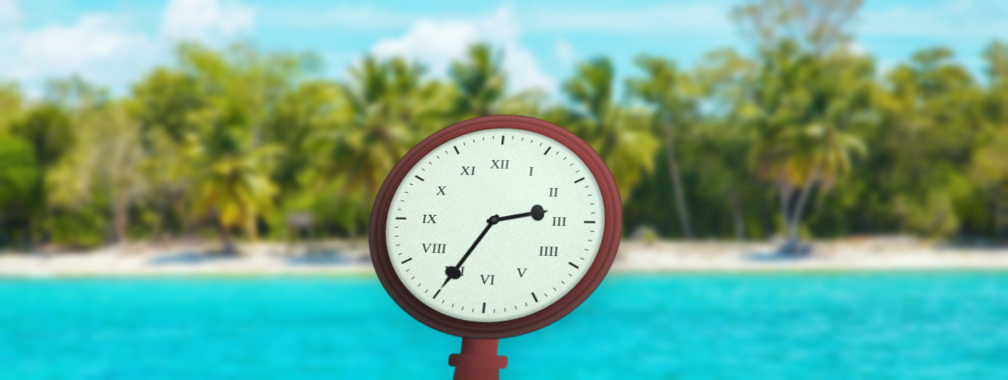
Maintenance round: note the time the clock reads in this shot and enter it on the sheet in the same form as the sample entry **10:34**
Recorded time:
**2:35**
